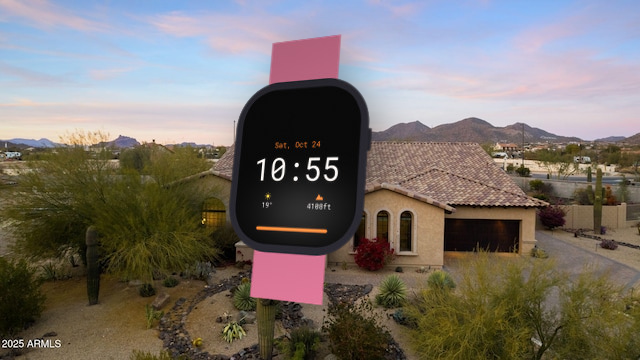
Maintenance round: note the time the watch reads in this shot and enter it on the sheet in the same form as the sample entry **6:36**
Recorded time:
**10:55**
